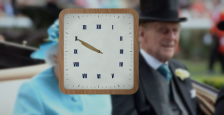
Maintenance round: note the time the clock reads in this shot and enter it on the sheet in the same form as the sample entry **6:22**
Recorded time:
**9:50**
